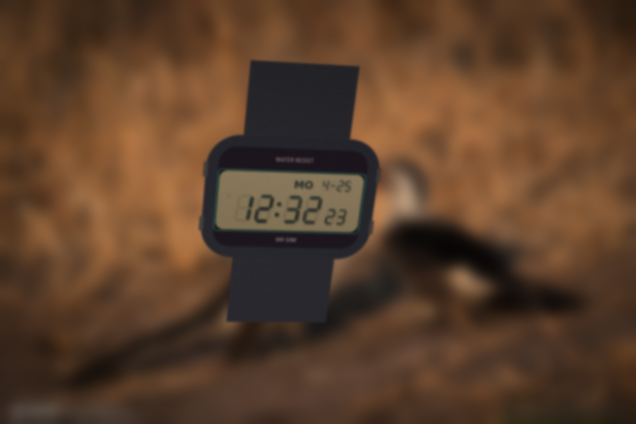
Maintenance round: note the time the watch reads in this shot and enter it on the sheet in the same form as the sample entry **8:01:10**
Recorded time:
**12:32:23**
